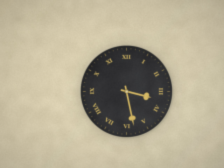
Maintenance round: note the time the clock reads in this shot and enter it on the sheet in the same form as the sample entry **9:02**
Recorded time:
**3:28**
